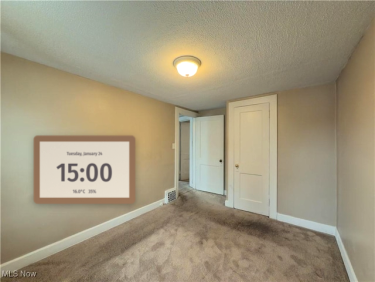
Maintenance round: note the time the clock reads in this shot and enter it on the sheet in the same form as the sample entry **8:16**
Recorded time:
**15:00**
